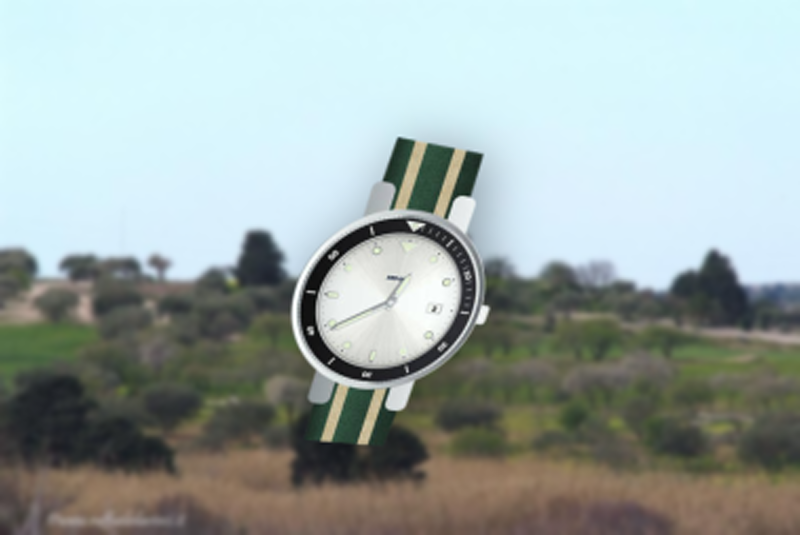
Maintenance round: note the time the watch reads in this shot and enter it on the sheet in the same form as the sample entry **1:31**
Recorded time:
**12:39**
